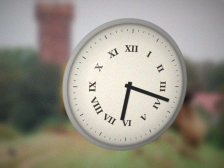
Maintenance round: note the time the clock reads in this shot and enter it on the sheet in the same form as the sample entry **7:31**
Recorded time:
**6:18**
